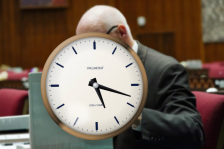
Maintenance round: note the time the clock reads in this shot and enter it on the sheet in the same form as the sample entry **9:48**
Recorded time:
**5:18**
